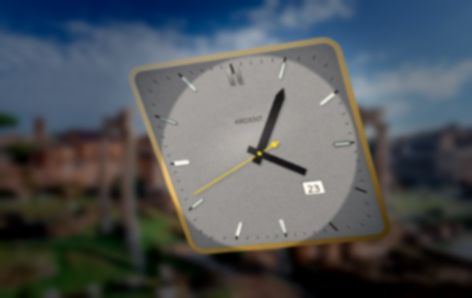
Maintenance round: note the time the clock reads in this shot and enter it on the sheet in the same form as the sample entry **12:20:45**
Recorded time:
**4:05:41**
